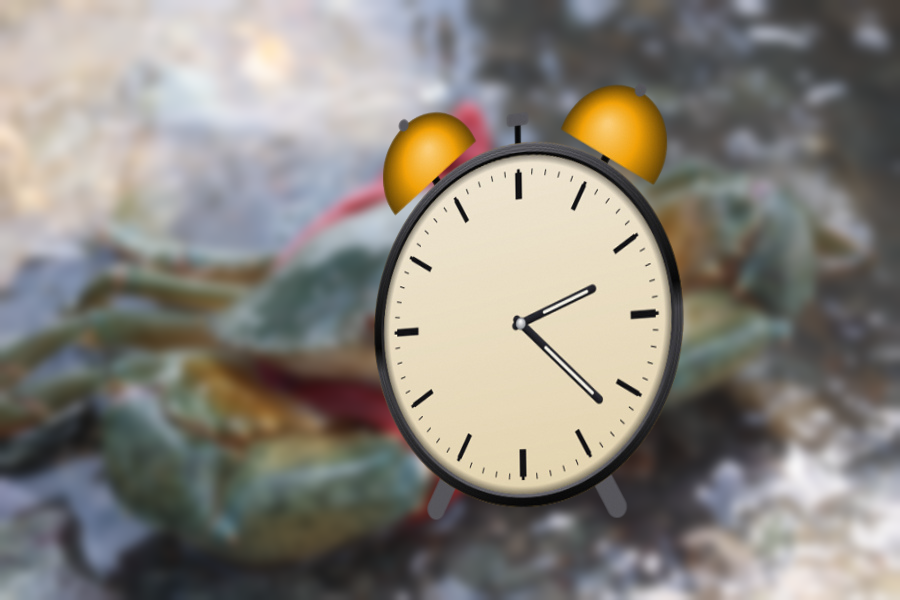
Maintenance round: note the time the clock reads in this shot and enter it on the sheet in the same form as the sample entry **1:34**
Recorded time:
**2:22**
